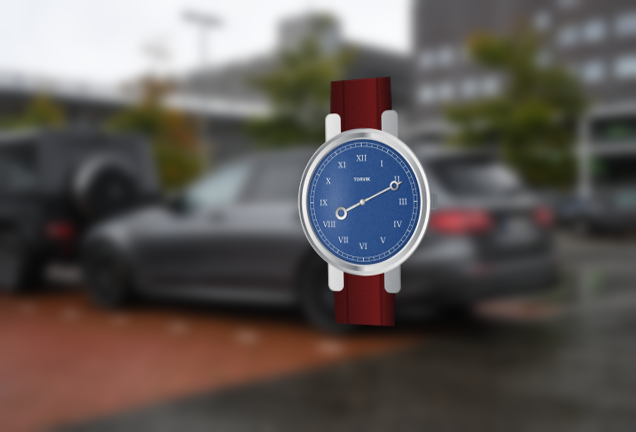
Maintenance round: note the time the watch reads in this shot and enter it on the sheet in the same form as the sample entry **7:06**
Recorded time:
**8:11**
